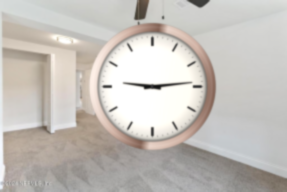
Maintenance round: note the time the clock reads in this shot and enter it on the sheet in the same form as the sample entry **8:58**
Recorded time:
**9:14**
